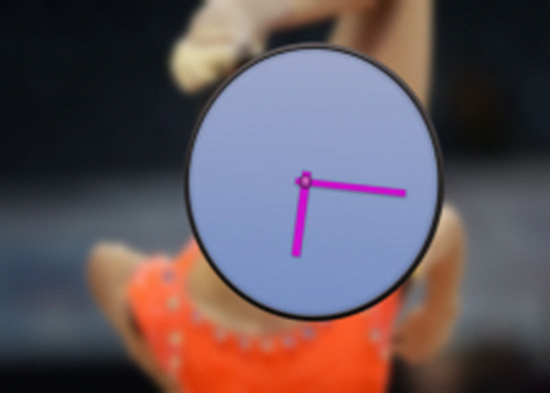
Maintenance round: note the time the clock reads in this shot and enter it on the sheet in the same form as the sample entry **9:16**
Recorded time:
**6:16**
